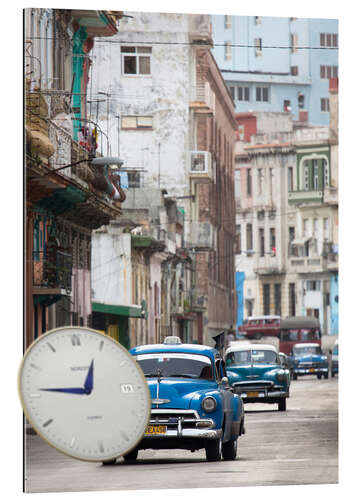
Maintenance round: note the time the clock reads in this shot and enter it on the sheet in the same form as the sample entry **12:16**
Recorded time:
**12:46**
